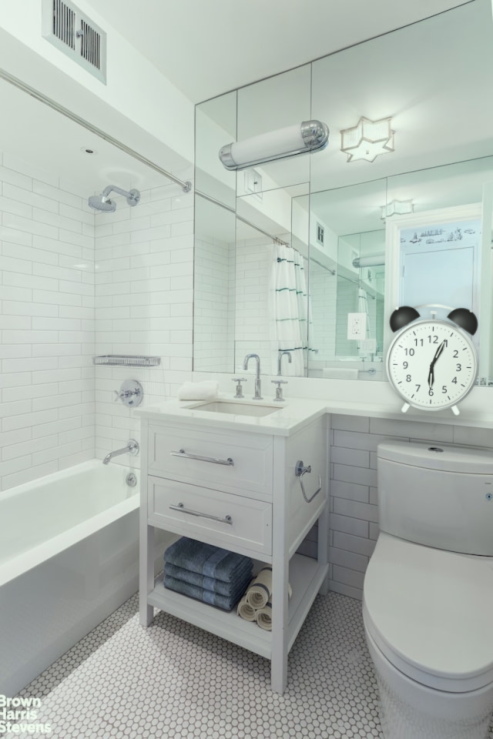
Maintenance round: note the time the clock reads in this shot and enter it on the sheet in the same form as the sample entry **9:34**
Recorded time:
**6:04**
